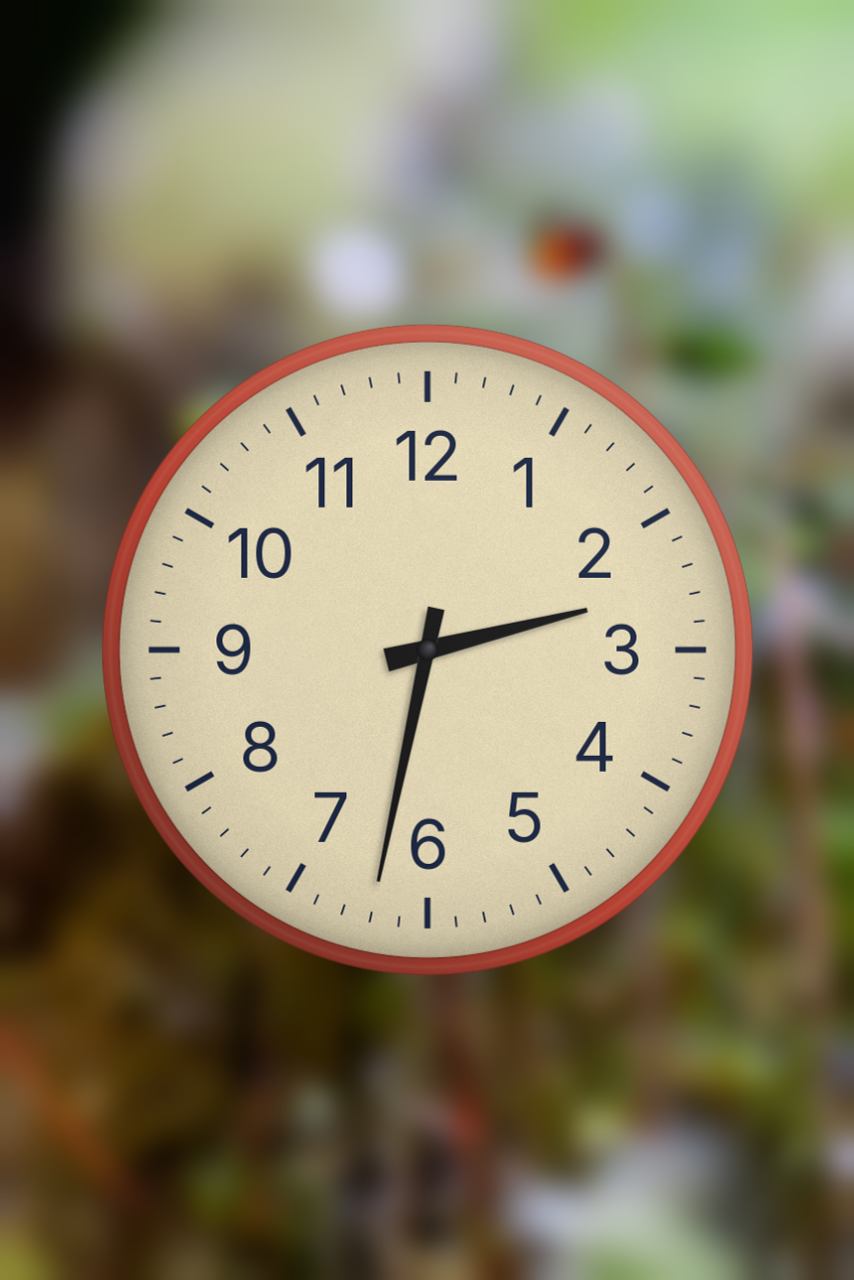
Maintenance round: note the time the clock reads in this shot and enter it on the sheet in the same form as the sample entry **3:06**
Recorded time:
**2:32**
